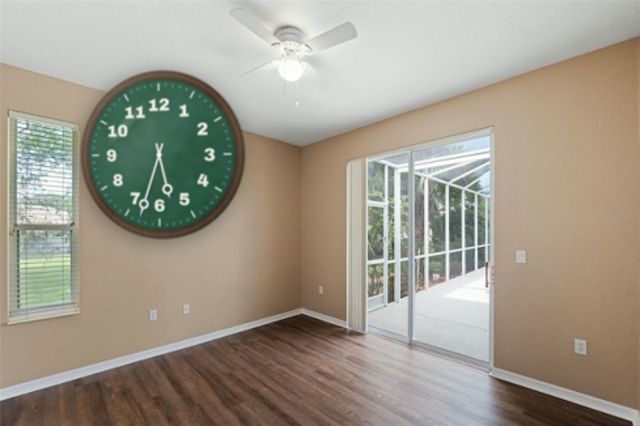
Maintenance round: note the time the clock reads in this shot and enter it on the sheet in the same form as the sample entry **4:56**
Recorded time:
**5:33**
